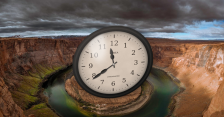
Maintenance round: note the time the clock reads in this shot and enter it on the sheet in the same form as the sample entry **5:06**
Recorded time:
**11:39**
